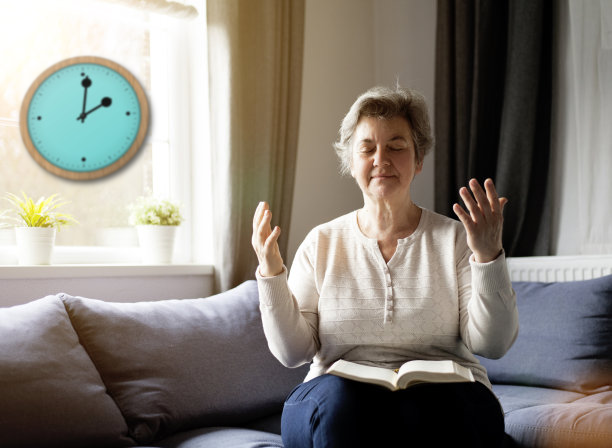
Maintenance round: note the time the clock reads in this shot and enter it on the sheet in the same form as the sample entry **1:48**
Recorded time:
**2:01**
